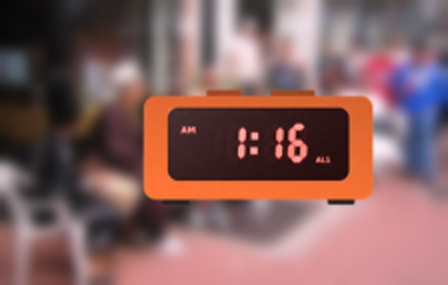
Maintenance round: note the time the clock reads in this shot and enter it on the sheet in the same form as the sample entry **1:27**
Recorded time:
**1:16**
